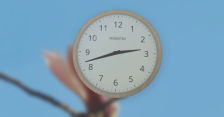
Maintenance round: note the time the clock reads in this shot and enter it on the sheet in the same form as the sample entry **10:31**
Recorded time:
**2:42**
